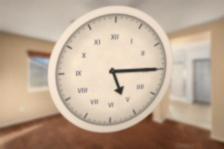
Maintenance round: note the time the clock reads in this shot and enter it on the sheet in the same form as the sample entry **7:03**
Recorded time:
**5:15**
